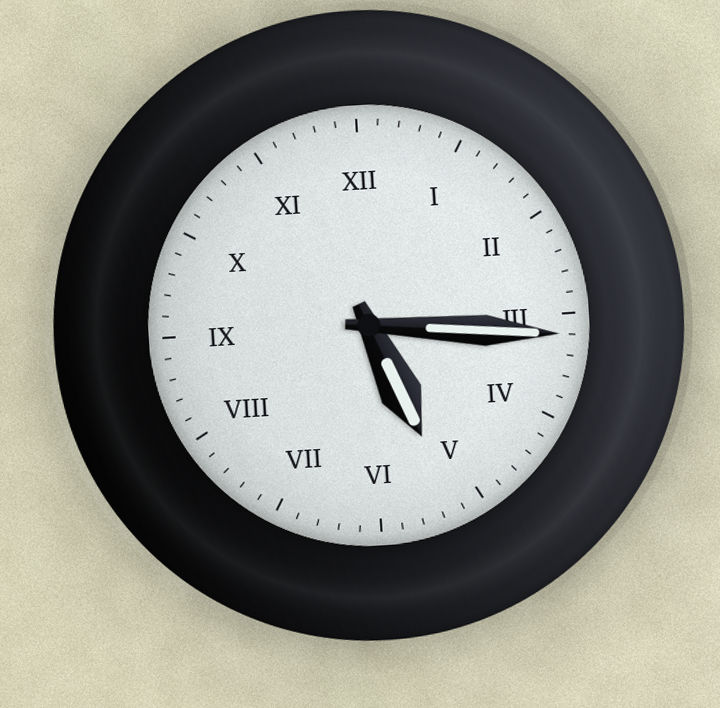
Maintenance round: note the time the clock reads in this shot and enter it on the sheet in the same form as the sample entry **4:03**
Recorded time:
**5:16**
